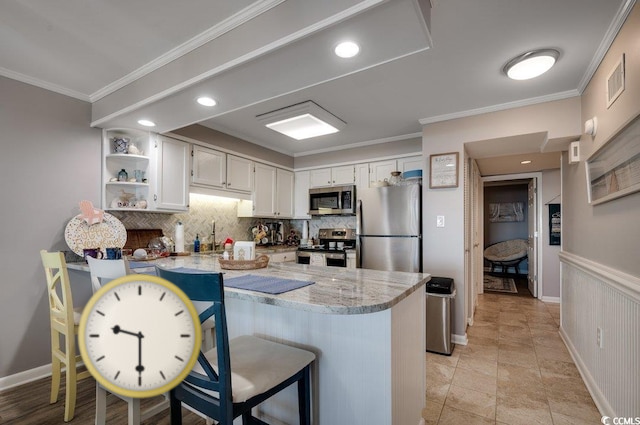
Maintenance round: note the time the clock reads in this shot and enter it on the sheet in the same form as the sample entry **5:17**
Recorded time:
**9:30**
